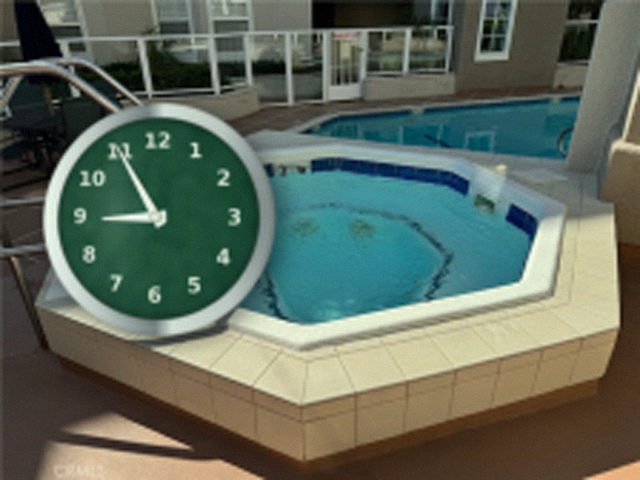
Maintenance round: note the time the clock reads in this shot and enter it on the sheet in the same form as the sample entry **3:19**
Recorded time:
**8:55**
